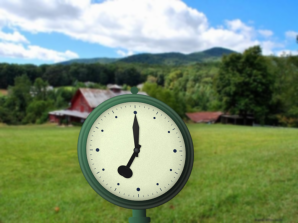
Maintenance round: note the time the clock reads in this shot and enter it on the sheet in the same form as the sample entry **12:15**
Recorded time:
**7:00**
